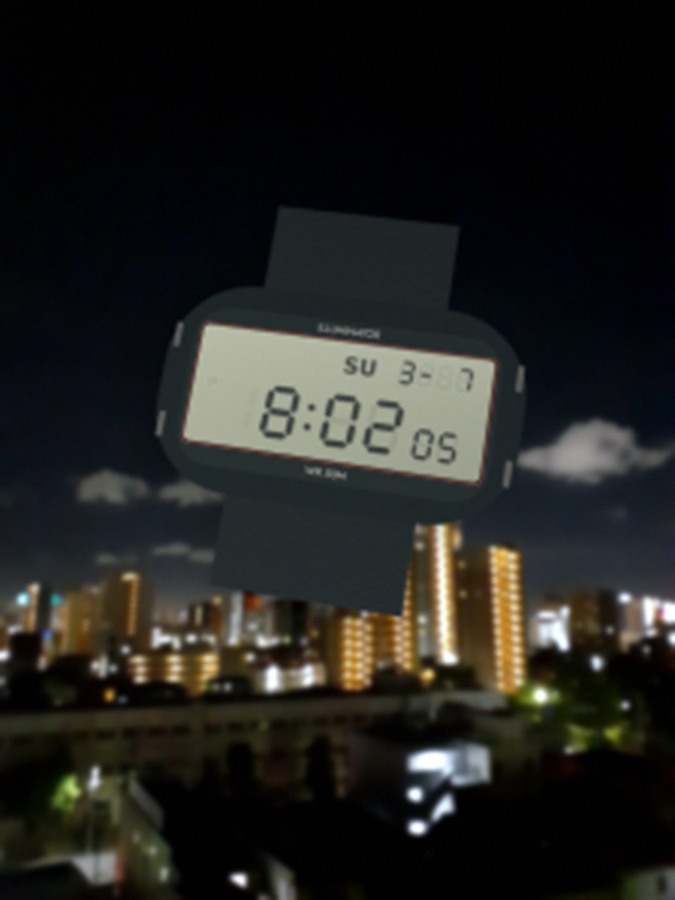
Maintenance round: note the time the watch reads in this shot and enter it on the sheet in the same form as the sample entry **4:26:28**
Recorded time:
**8:02:05**
